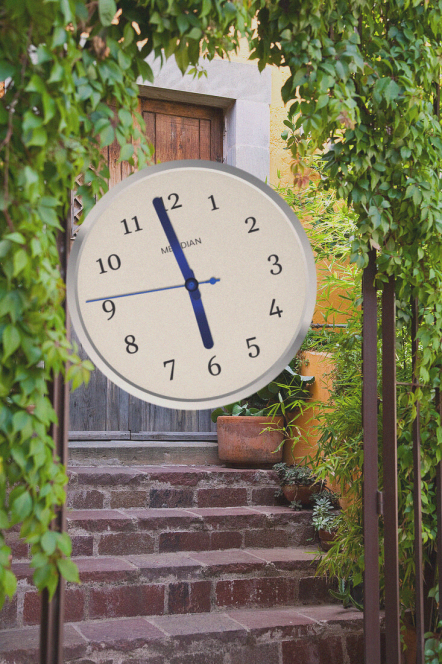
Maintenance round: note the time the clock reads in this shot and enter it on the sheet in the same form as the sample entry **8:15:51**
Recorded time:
**5:58:46**
